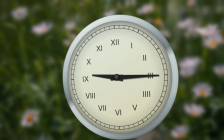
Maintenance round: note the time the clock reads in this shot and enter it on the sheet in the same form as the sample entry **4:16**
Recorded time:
**9:15**
